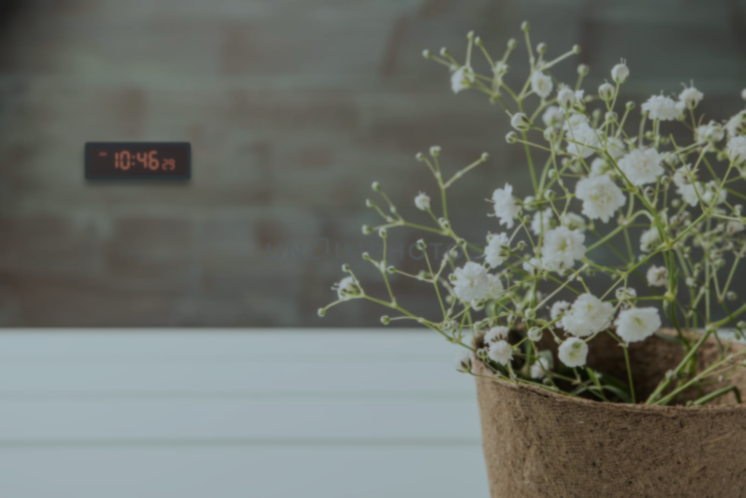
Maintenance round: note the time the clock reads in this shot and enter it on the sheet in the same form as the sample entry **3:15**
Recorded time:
**10:46**
